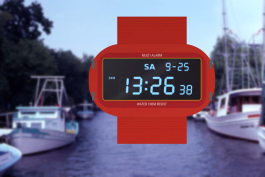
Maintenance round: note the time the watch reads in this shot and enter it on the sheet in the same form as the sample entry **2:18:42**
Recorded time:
**13:26:38**
